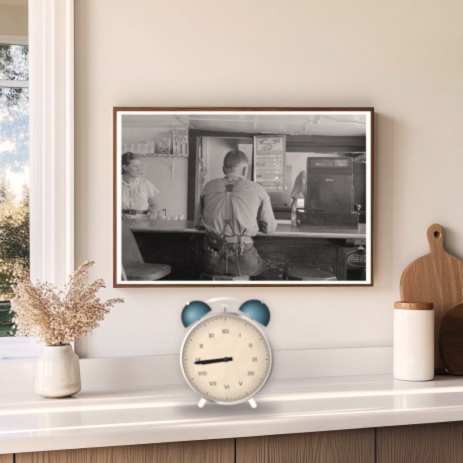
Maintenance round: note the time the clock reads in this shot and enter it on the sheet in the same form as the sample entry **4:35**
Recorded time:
**8:44**
